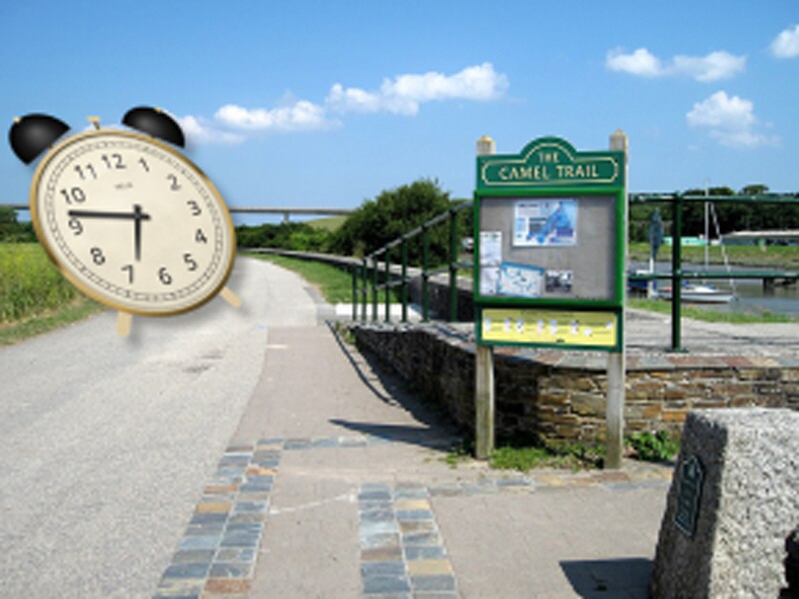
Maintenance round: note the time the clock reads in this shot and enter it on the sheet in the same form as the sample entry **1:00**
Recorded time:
**6:47**
